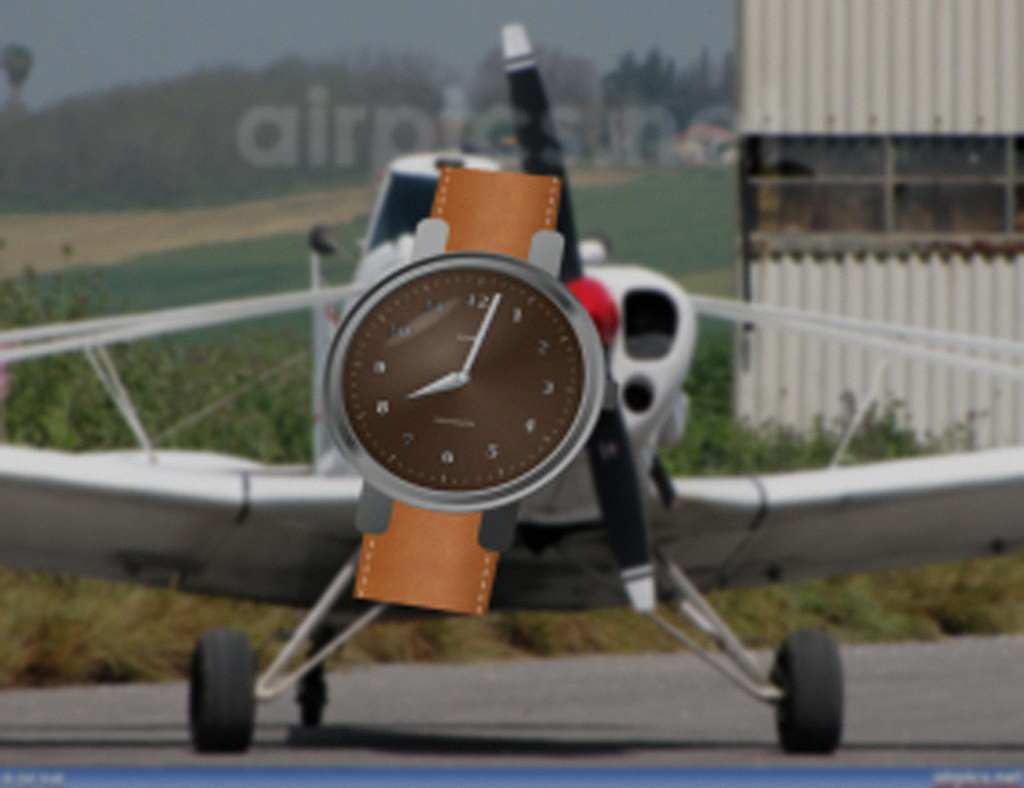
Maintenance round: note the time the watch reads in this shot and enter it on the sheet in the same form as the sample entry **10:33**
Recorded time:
**8:02**
